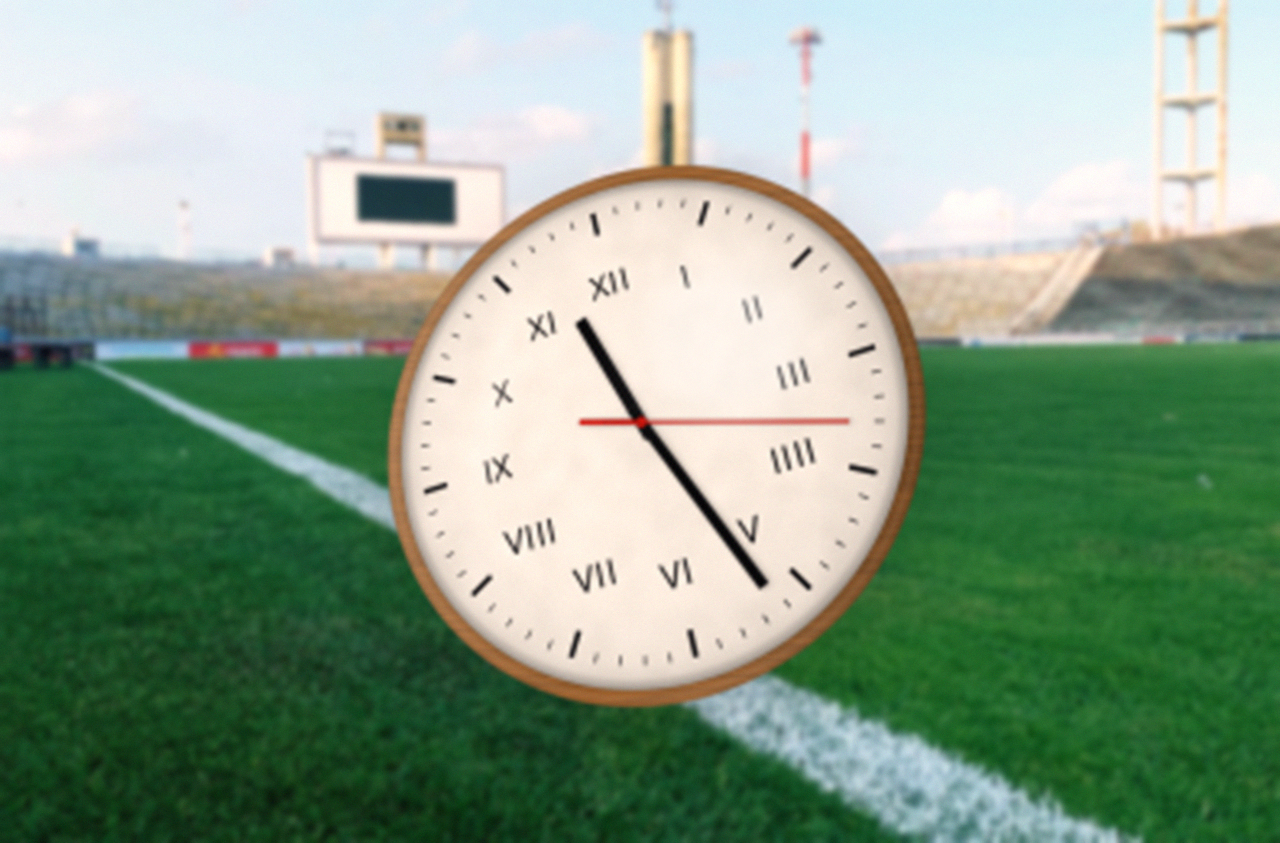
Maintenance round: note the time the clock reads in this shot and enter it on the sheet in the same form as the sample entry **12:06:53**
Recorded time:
**11:26:18**
